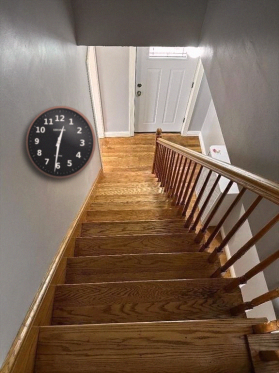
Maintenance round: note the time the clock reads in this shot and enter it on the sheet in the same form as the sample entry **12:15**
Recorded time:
**12:31**
